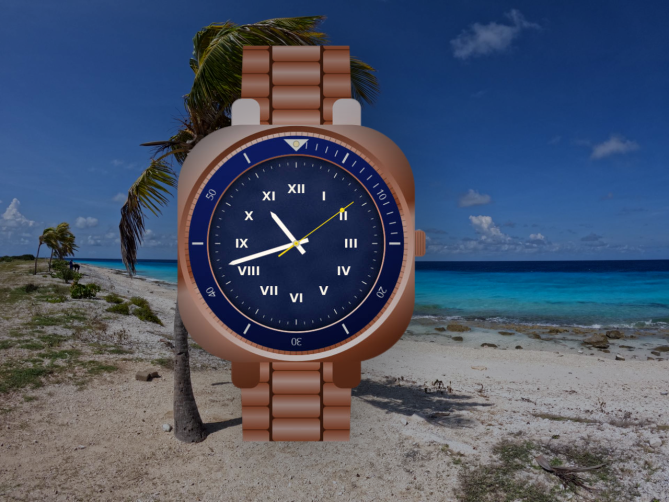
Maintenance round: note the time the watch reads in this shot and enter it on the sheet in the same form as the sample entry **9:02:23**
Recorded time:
**10:42:09**
